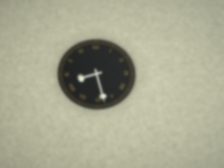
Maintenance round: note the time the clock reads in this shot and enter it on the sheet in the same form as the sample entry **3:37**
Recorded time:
**8:28**
